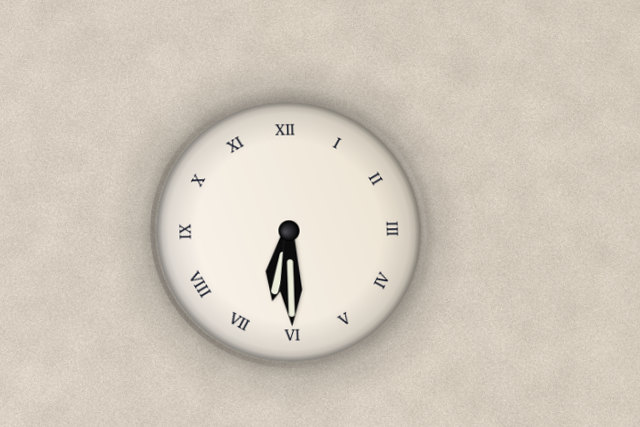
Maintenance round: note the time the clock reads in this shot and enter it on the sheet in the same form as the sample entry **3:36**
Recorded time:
**6:30**
